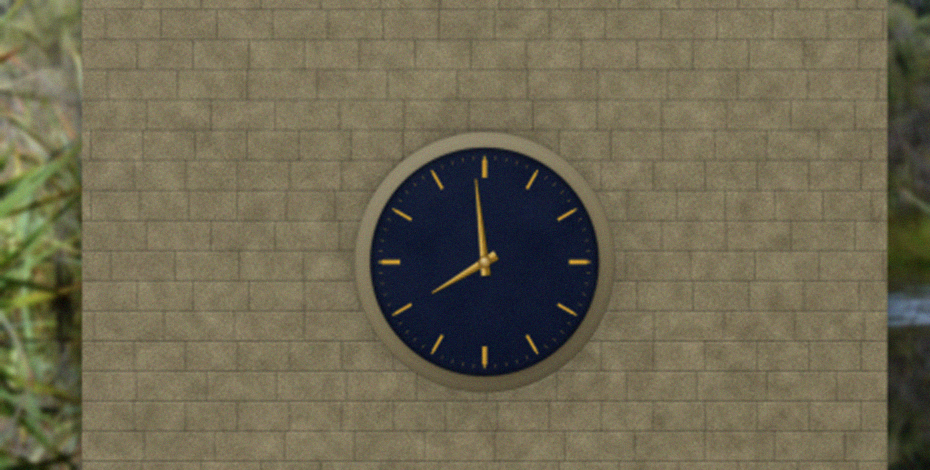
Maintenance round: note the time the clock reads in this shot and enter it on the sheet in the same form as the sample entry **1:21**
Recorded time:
**7:59**
